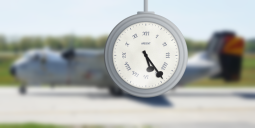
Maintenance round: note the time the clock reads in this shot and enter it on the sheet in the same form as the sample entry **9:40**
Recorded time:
**5:24**
